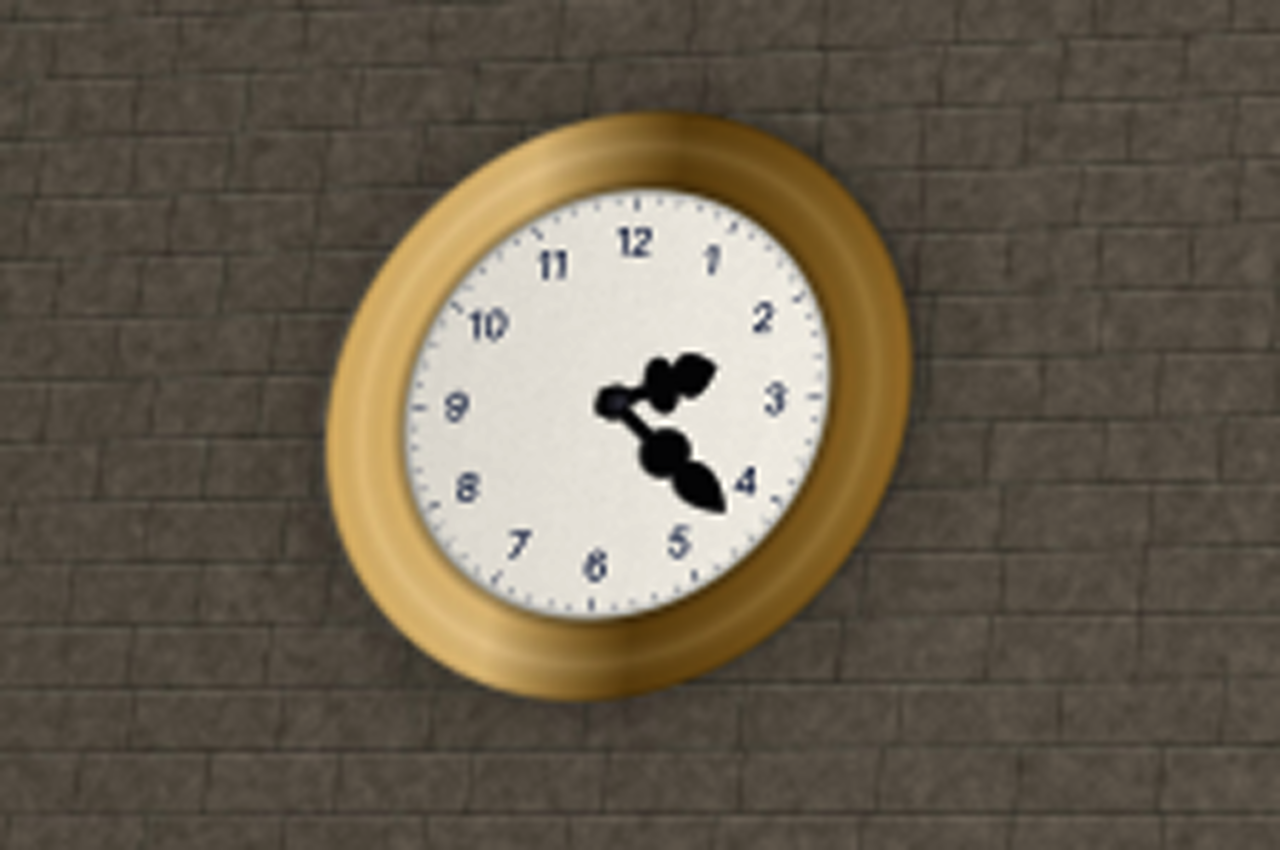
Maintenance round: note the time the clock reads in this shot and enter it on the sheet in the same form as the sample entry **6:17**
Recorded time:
**2:22**
